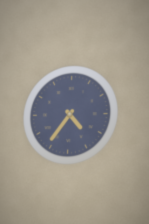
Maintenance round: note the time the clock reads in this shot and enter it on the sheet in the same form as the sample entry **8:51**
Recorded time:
**4:36**
